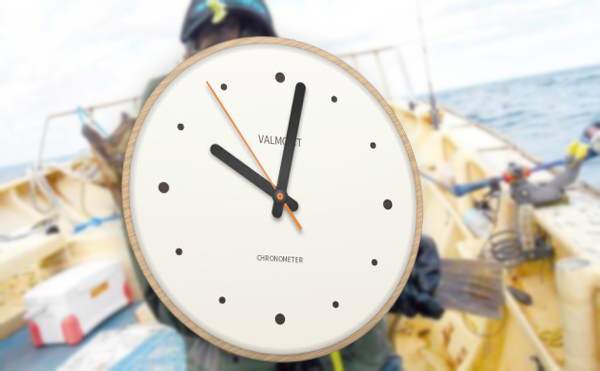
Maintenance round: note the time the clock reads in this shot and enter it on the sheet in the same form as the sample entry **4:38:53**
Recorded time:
**10:01:54**
